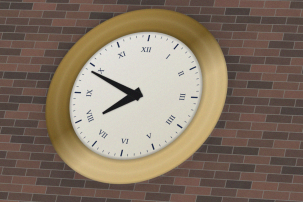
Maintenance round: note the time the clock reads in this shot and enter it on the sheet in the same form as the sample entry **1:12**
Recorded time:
**7:49**
